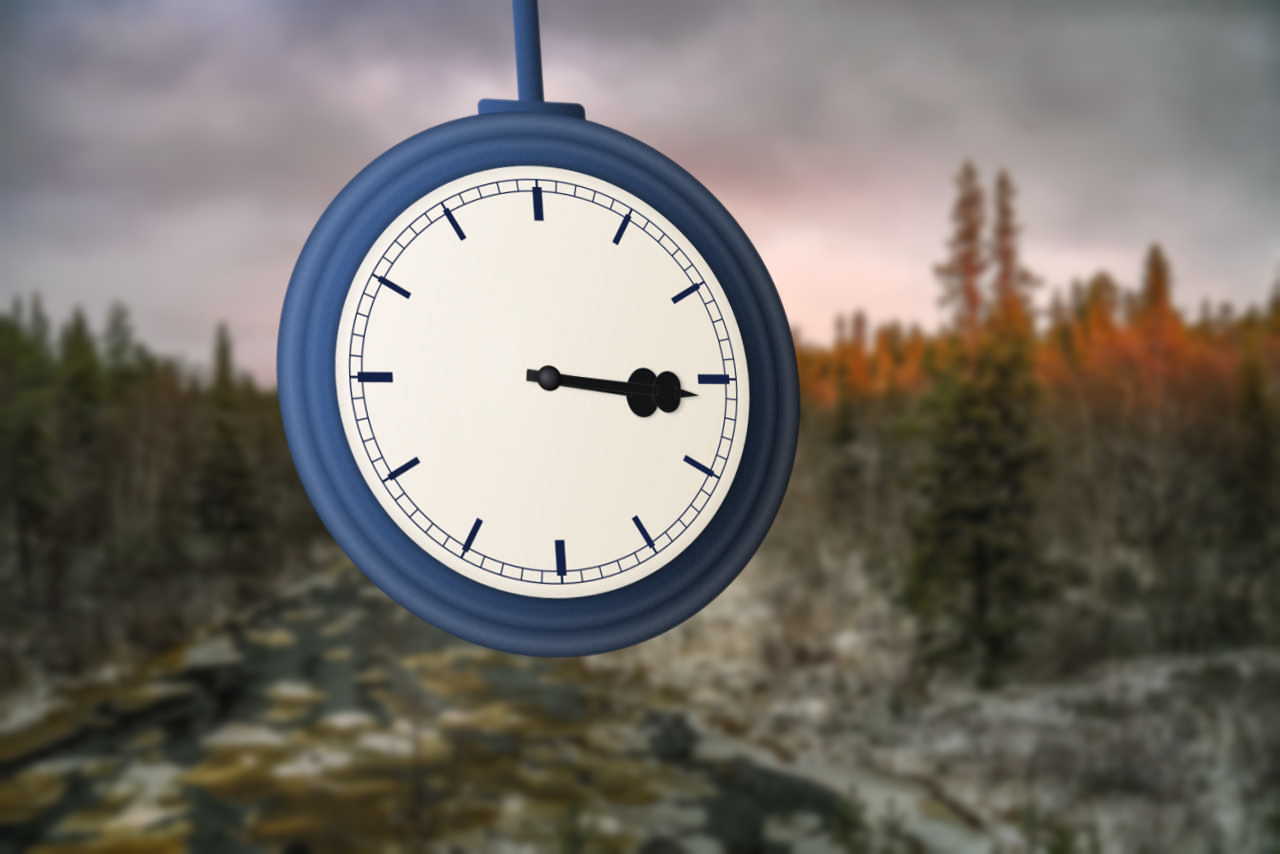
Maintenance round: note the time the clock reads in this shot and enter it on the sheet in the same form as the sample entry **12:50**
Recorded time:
**3:16**
